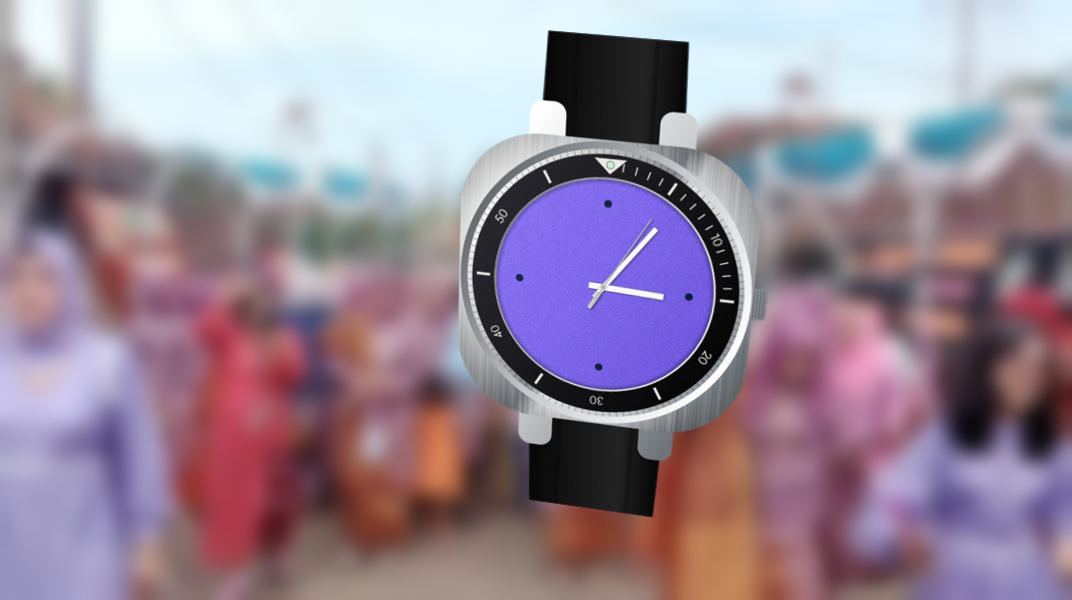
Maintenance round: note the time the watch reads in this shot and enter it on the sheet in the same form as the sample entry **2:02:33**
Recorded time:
**3:06:05**
